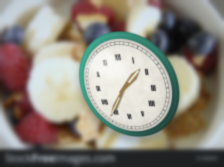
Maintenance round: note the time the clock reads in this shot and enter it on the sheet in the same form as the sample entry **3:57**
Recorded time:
**1:36**
